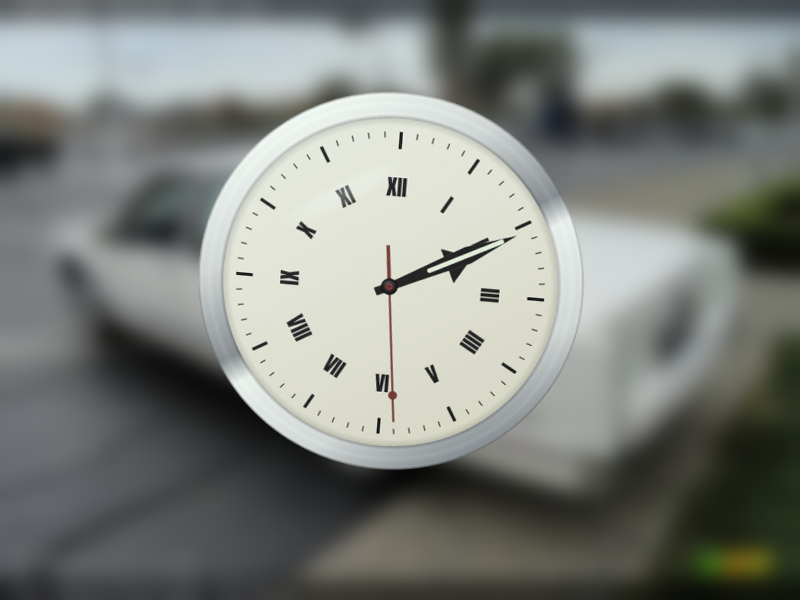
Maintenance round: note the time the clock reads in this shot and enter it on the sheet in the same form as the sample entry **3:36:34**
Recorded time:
**2:10:29**
